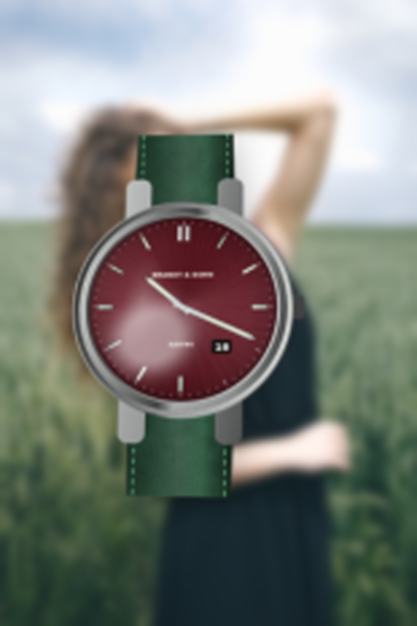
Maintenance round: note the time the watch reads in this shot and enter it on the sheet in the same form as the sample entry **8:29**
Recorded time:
**10:19**
